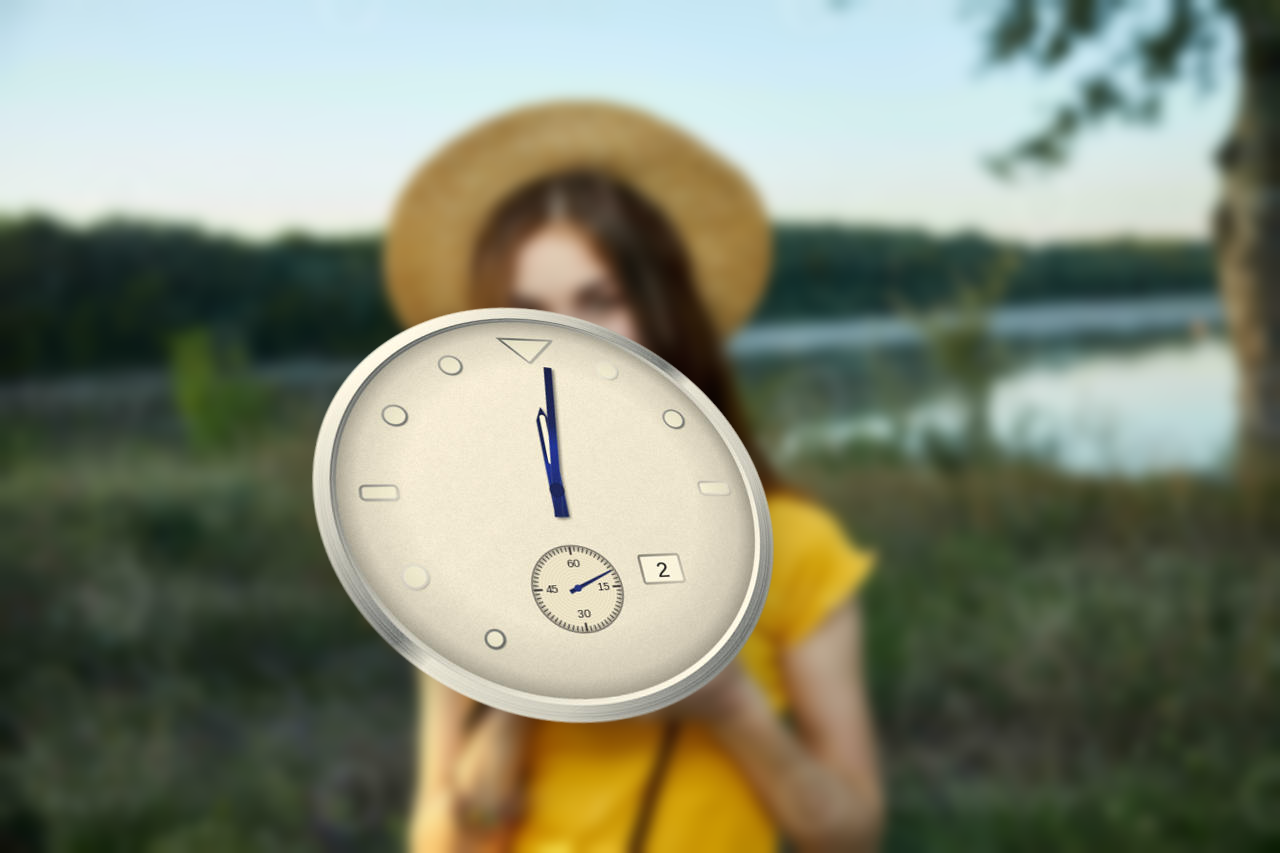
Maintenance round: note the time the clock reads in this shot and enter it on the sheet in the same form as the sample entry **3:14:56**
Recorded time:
**12:01:11**
